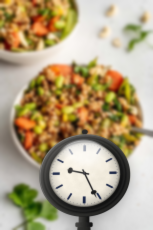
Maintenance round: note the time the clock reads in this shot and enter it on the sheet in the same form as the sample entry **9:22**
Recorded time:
**9:26**
